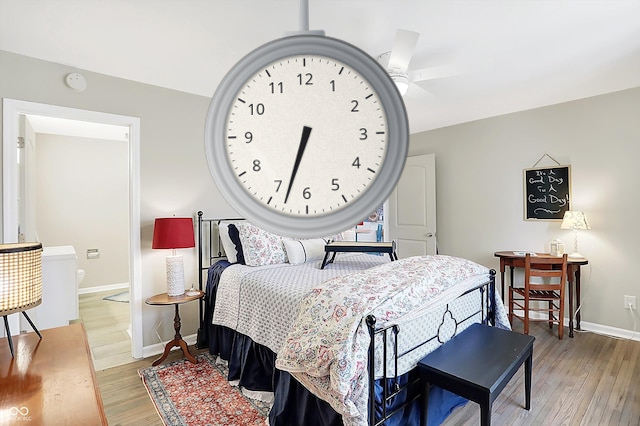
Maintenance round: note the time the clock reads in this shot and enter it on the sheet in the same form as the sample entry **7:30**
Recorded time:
**6:33**
